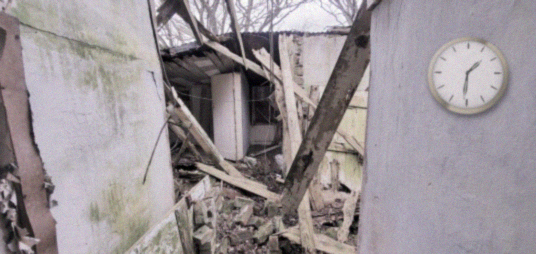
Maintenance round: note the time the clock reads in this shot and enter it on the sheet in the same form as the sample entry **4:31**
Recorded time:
**1:31**
